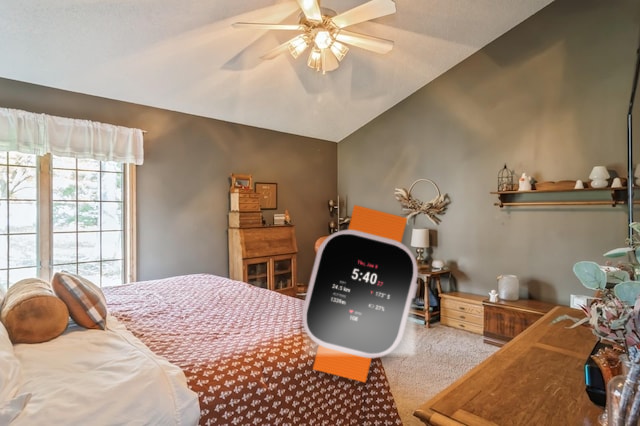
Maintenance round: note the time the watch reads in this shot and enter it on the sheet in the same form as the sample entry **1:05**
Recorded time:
**5:40**
